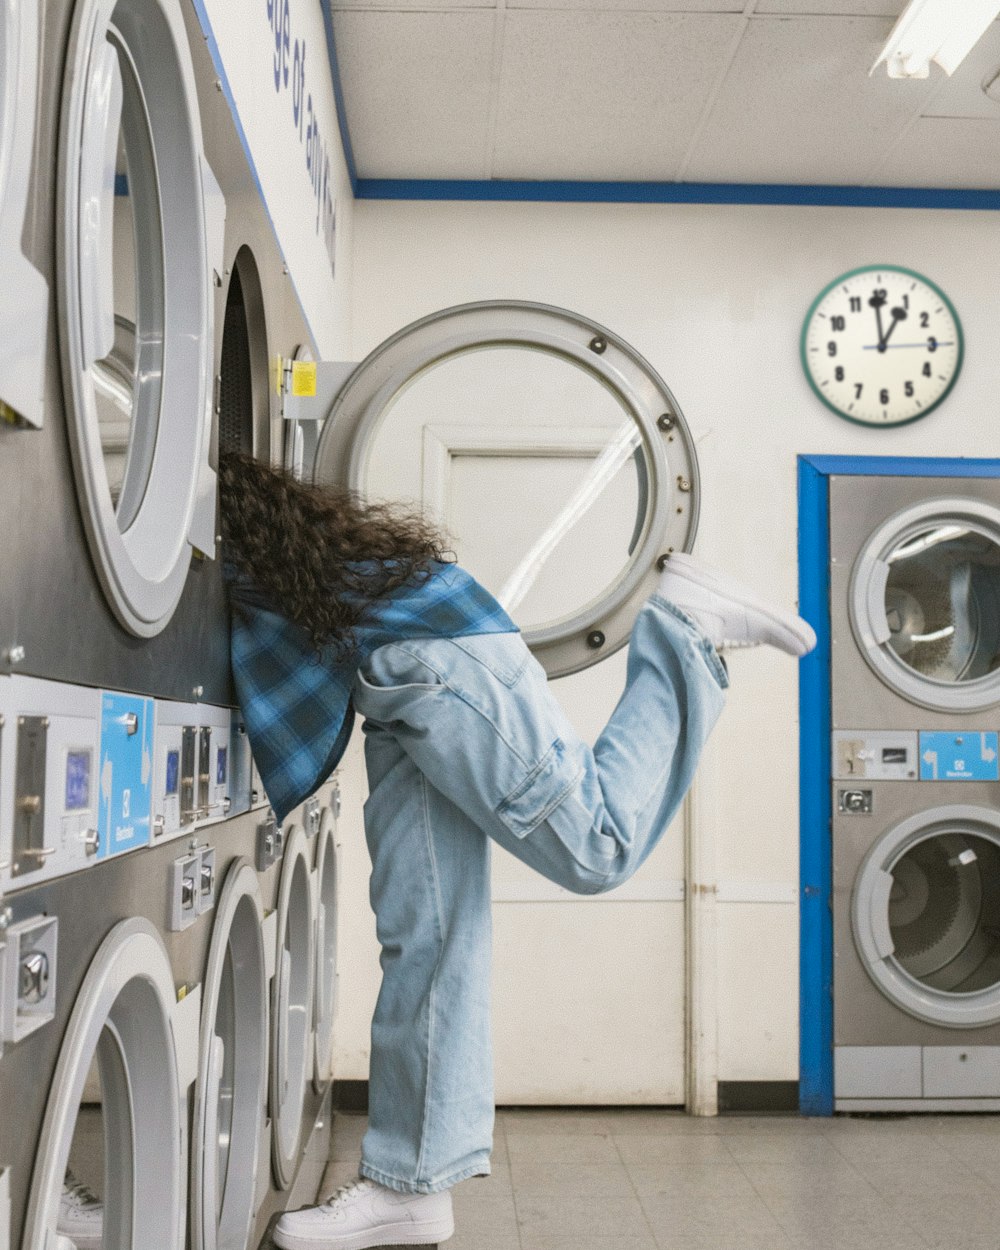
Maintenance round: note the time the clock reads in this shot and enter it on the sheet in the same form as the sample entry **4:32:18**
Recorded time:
**12:59:15**
